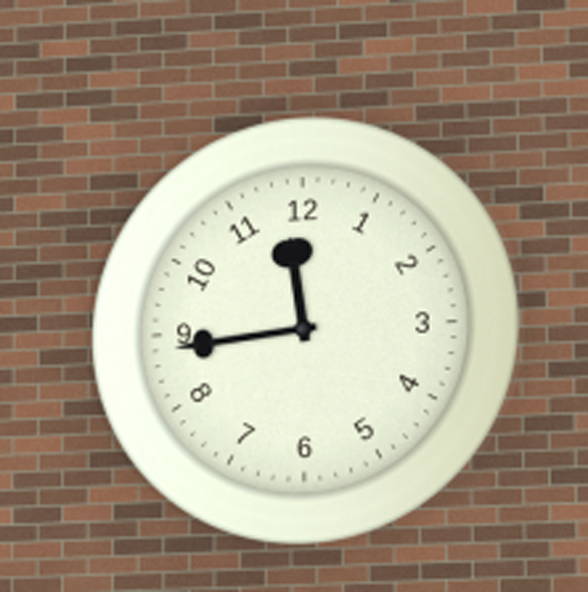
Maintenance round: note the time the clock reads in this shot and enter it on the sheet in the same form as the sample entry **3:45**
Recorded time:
**11:44**
